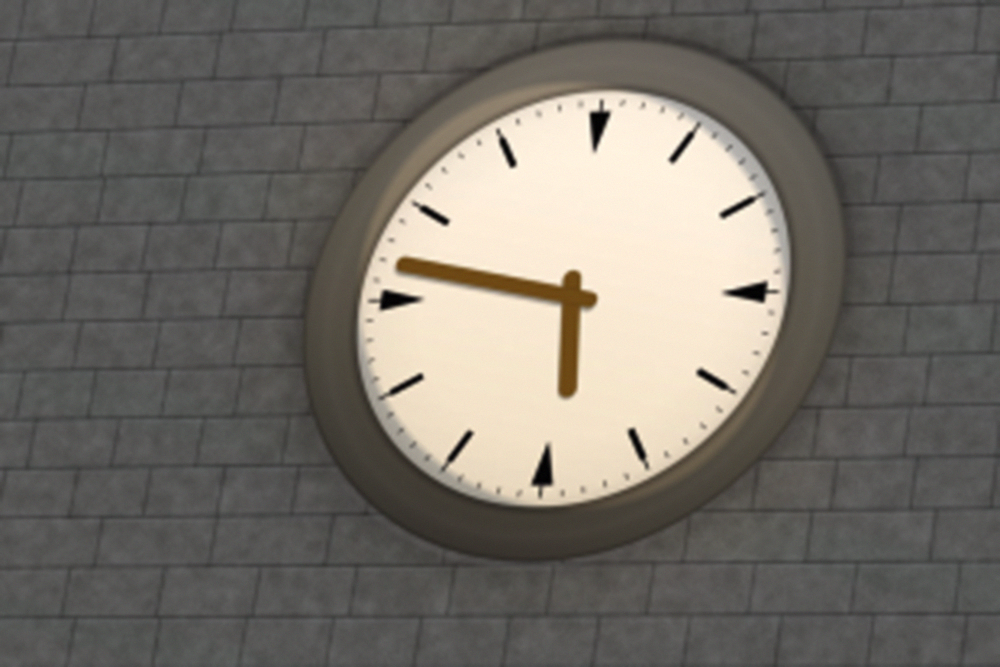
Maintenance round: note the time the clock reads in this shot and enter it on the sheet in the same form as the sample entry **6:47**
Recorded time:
**5:47**
